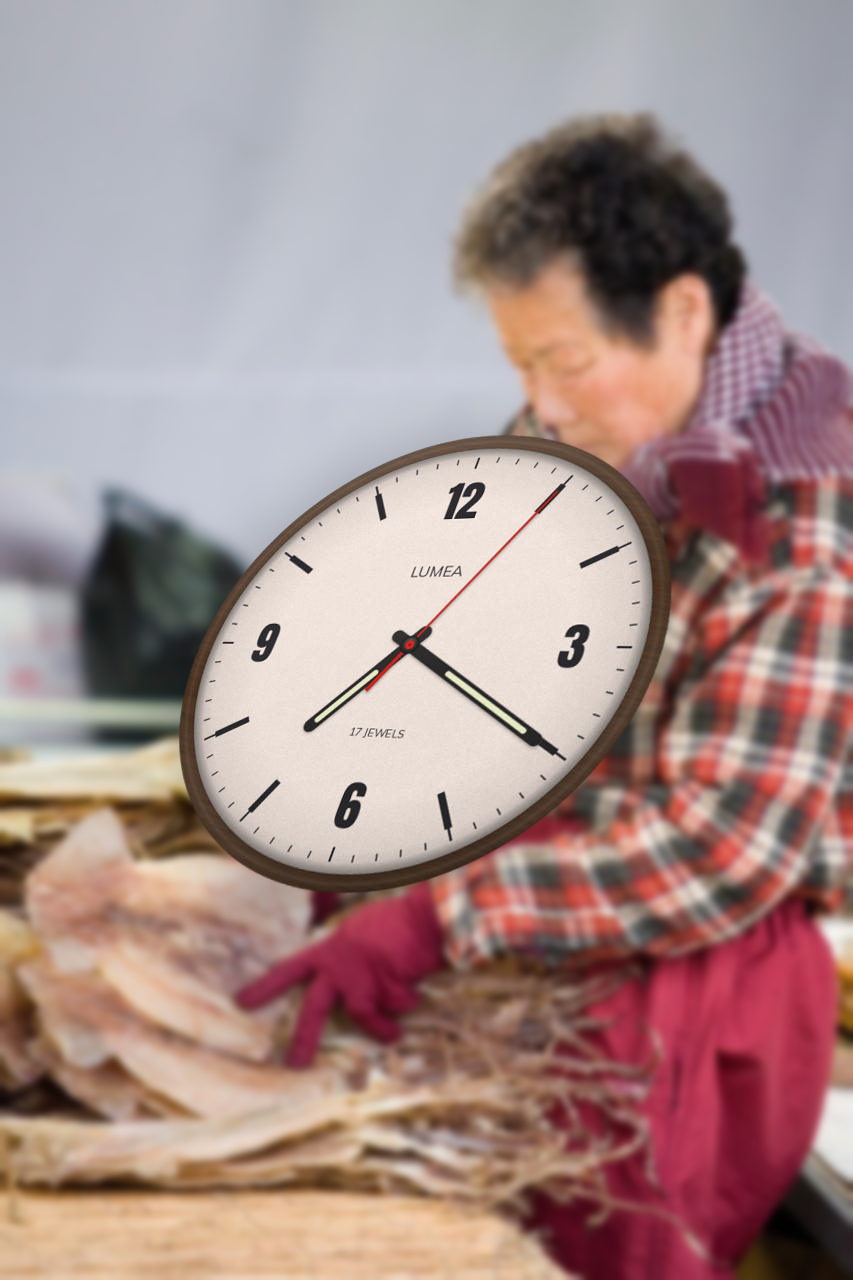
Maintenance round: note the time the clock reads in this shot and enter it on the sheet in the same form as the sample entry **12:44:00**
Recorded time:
**7:20:05**
